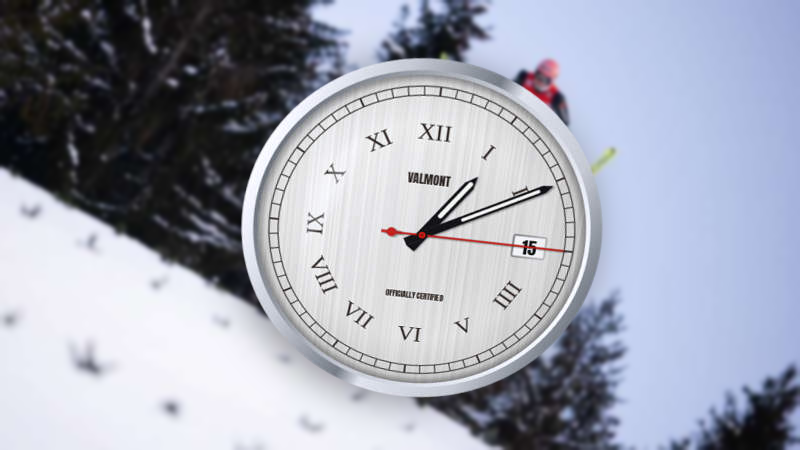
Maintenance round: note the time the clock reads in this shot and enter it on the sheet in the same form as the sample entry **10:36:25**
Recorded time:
**1:10:15**
